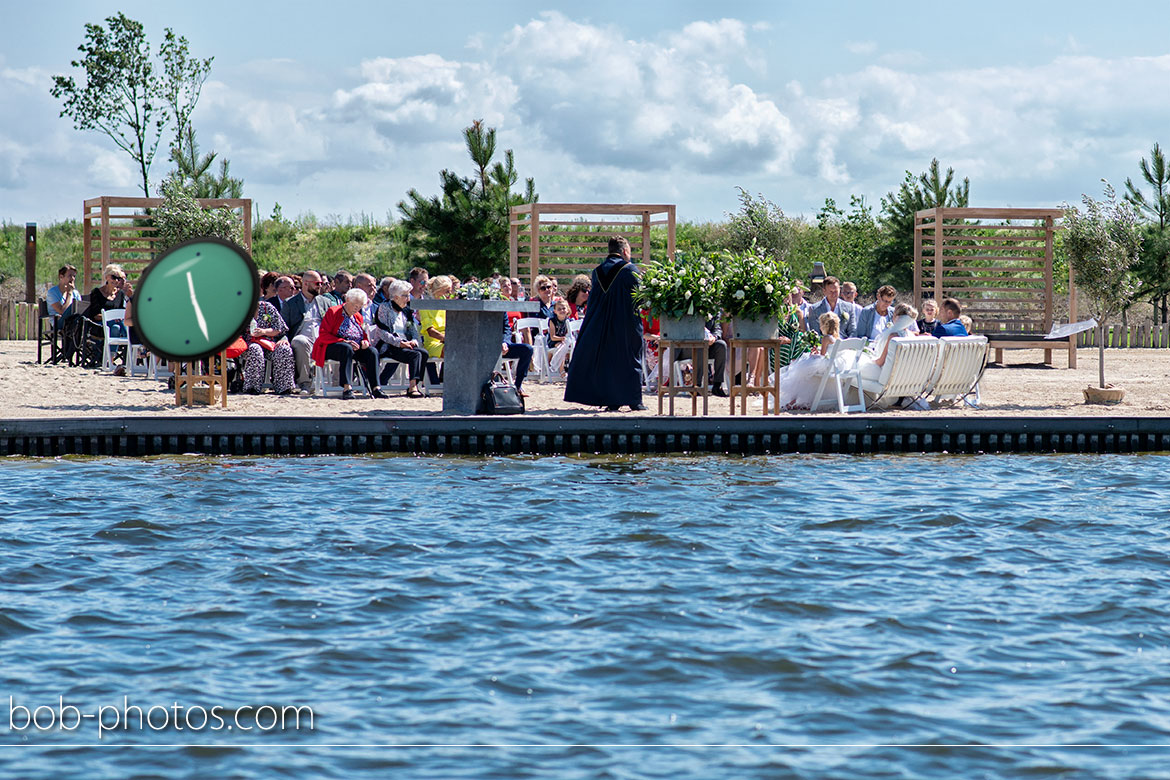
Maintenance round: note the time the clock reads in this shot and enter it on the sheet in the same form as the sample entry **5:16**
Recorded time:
**11:26**
